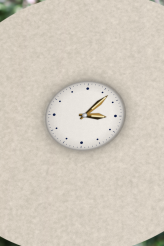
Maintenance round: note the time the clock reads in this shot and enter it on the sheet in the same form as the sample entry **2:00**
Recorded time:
**3:07**
